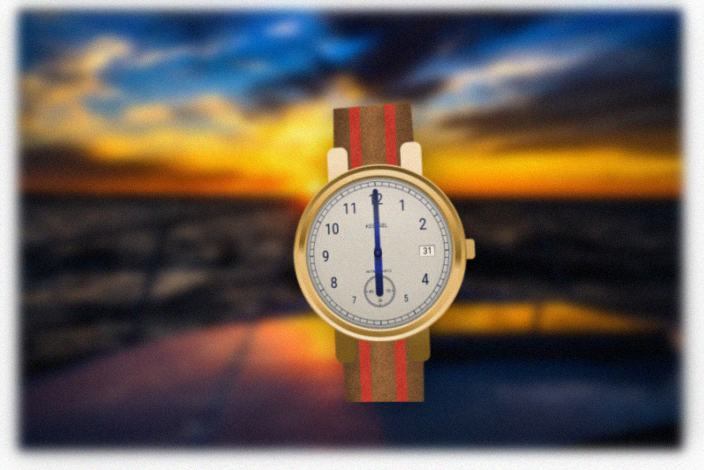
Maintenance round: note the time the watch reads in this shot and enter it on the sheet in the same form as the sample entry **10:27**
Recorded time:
**6:00**
